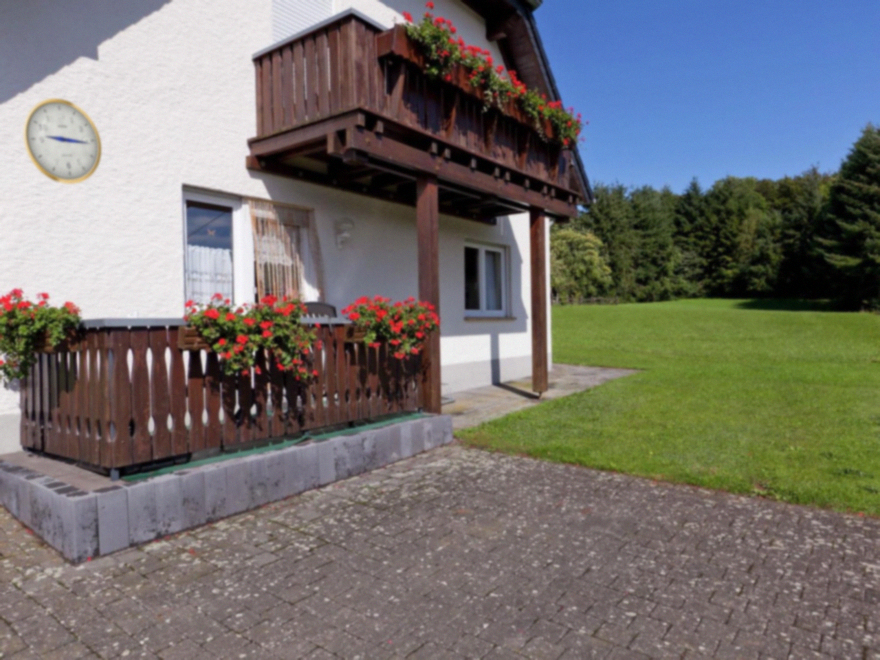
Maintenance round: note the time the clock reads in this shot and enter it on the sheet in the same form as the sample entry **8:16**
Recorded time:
**9:16**
